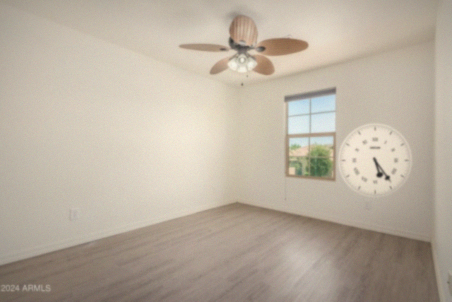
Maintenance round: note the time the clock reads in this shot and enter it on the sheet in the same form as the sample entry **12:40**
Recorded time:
**5:24**
